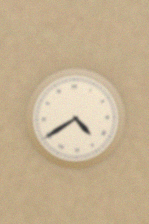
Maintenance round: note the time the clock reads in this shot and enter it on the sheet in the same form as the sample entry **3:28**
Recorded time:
**4:40**
